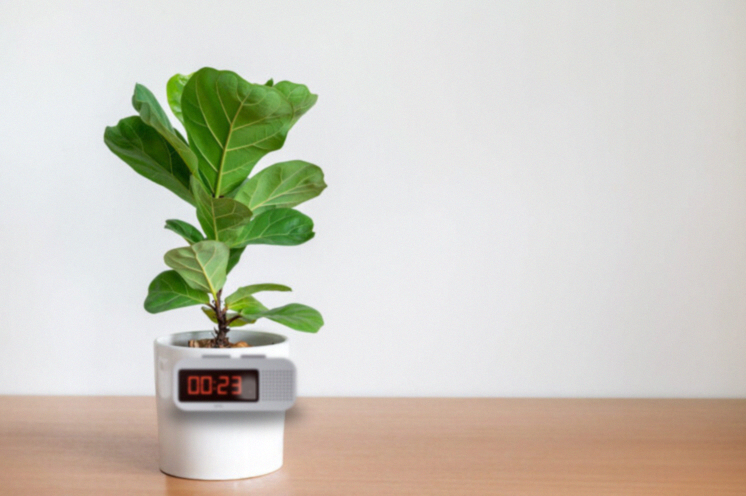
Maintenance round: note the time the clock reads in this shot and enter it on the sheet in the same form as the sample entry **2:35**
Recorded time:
**0:23**
